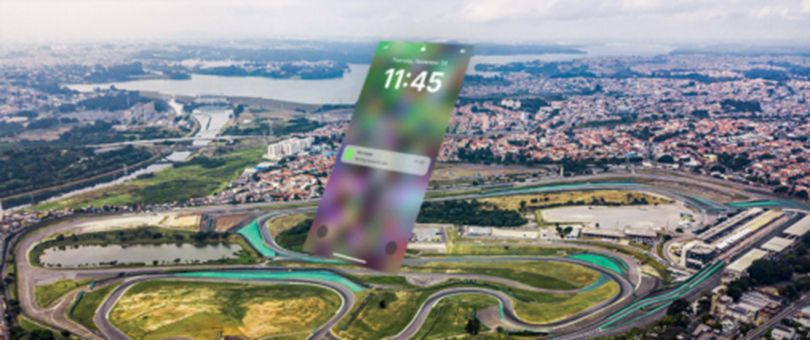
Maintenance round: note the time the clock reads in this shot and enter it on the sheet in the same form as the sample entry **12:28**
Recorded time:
**11:45**
